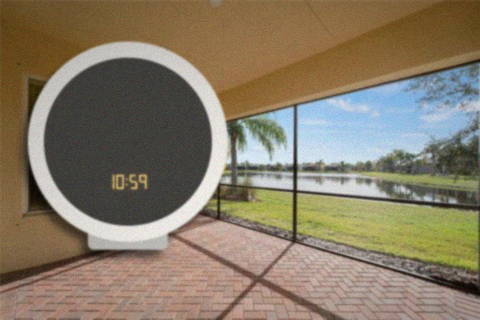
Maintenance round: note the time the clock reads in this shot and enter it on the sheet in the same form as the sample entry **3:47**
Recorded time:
**10:59**
